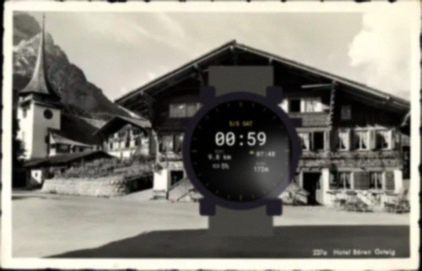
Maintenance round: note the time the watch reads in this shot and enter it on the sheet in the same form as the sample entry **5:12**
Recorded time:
**0:59**
